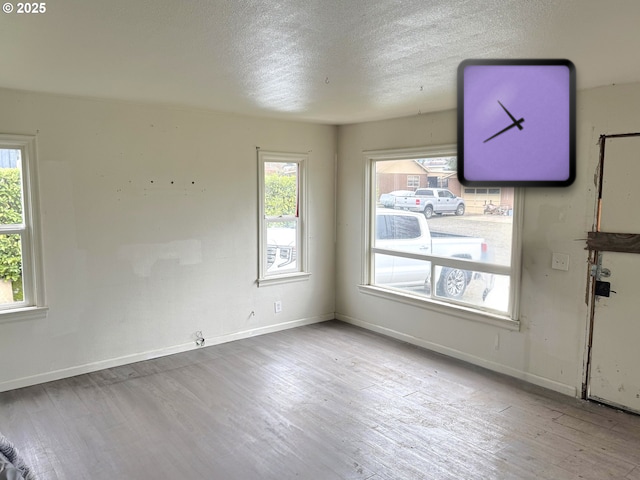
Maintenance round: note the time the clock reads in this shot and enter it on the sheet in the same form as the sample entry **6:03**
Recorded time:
**10:40**
